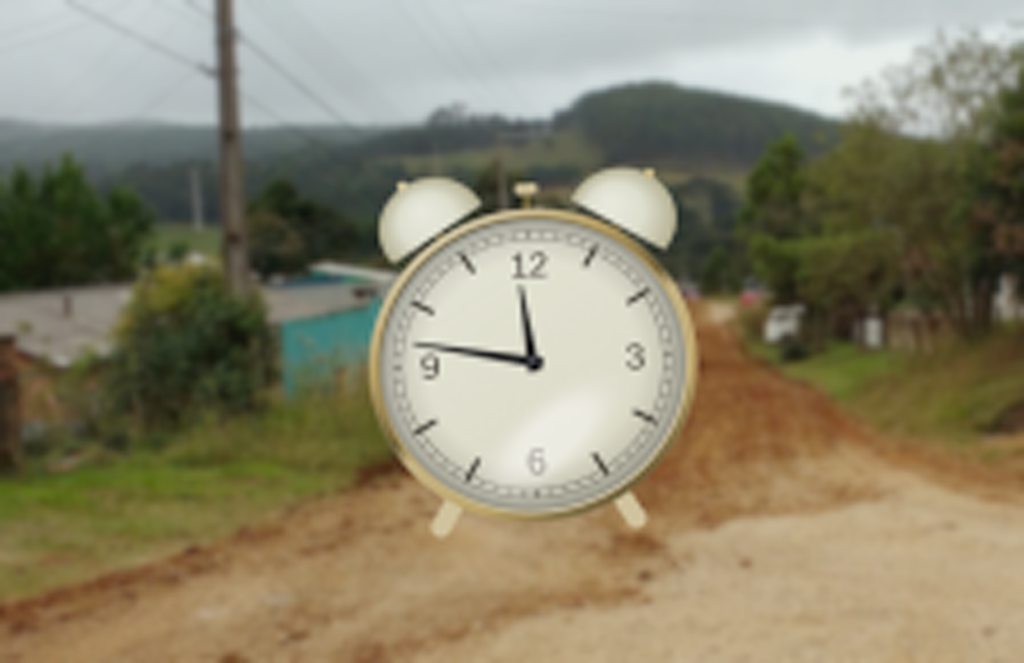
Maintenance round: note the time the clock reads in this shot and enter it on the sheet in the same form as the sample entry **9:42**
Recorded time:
**11:47**
